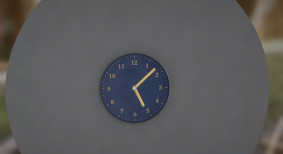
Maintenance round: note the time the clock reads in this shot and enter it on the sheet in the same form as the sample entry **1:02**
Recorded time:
**5:08**
